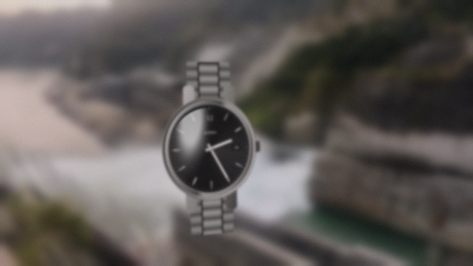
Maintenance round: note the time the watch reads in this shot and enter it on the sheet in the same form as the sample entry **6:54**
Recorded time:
**2:25**
